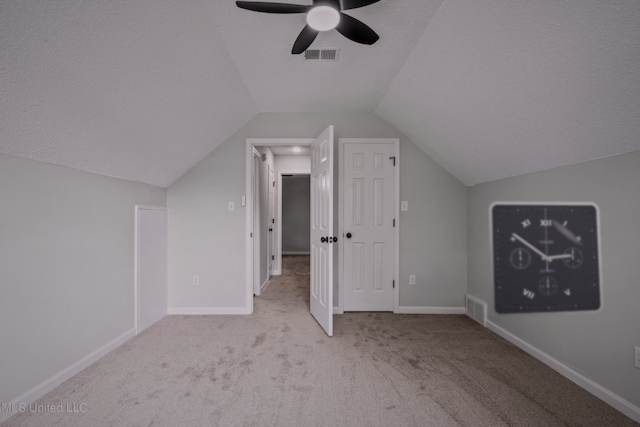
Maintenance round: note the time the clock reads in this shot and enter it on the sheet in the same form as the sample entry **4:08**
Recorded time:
**2:51**
